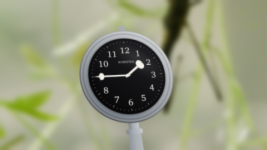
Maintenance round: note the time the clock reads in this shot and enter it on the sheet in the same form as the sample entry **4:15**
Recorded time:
**1:45**
